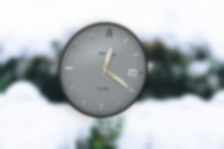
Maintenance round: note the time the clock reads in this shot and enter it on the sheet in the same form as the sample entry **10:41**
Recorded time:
**12:20**
